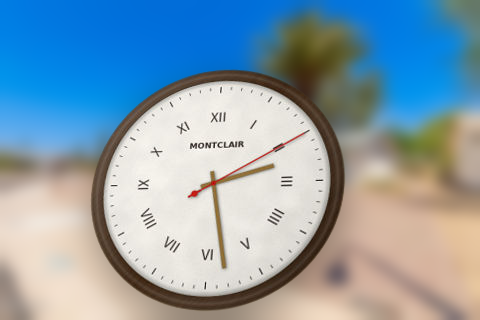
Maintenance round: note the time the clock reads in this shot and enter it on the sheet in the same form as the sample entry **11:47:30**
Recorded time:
**2:28:10**
